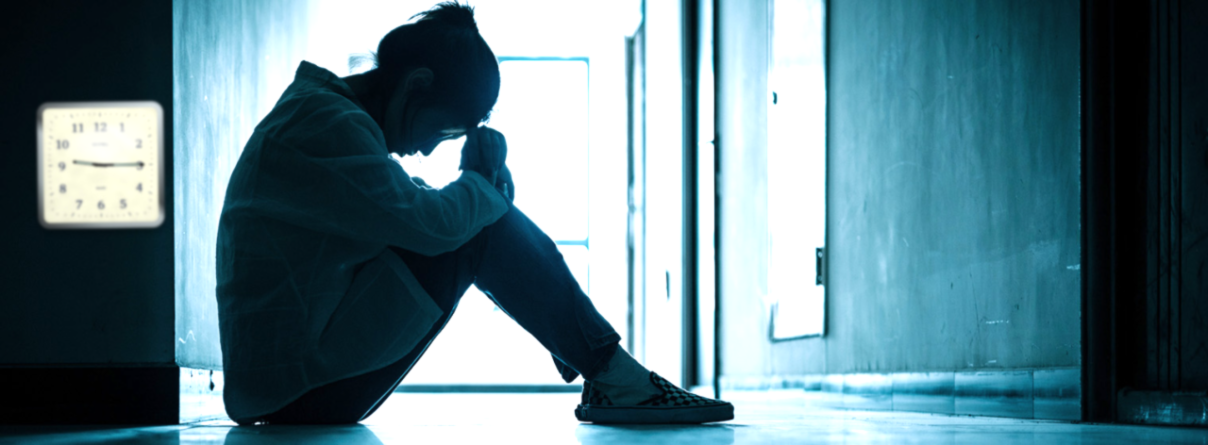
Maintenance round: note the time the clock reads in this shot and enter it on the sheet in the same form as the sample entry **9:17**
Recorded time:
**9:15**
